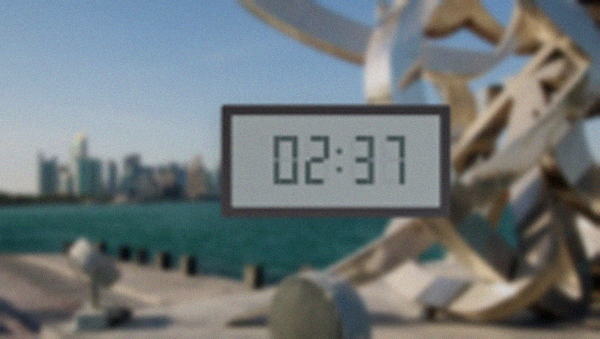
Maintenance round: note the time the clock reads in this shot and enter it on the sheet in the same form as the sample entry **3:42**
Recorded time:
**2:37**
